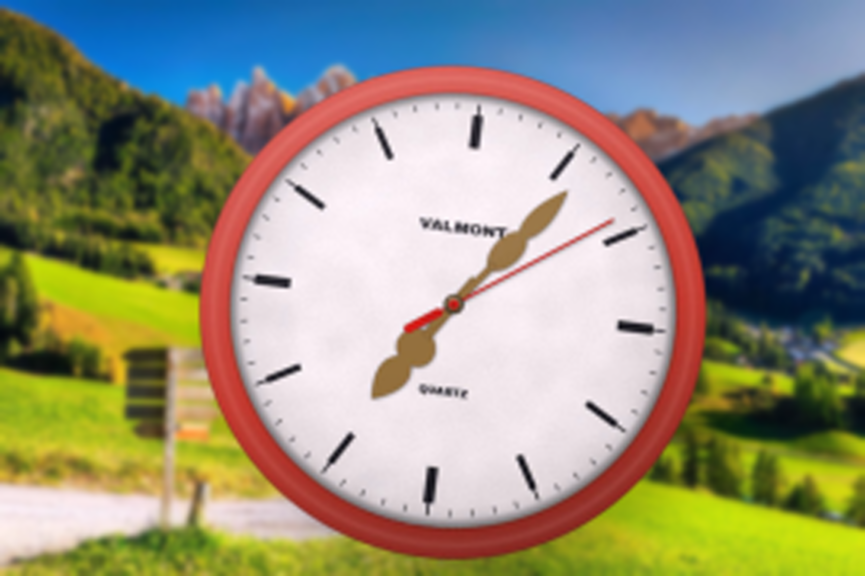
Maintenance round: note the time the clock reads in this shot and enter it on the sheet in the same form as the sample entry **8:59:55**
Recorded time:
**7:06:09**
